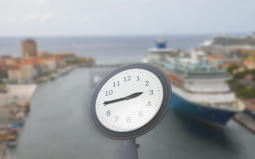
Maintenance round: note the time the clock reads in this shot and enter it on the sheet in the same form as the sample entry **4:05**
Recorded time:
**2:45**
